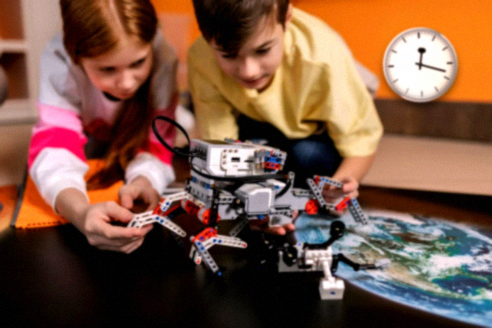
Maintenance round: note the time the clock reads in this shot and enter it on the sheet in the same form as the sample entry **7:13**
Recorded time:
**12:18**
